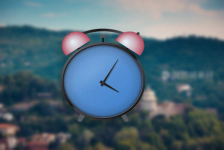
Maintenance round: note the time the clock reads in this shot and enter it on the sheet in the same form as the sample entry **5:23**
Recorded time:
**4:05**
